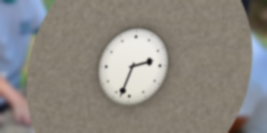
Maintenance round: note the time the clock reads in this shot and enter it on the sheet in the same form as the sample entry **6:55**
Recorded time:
**2:33**
